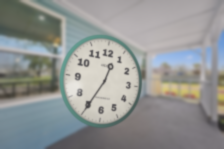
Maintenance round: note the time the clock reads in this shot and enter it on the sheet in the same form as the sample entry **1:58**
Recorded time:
**12:35**
